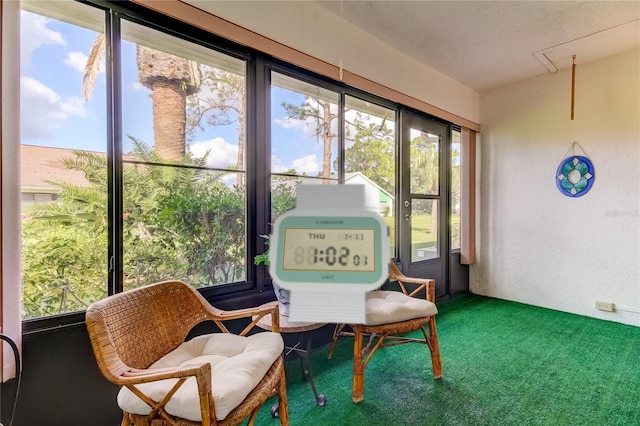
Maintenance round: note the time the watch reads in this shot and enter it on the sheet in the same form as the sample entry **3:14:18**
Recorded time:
**1:02:01**
